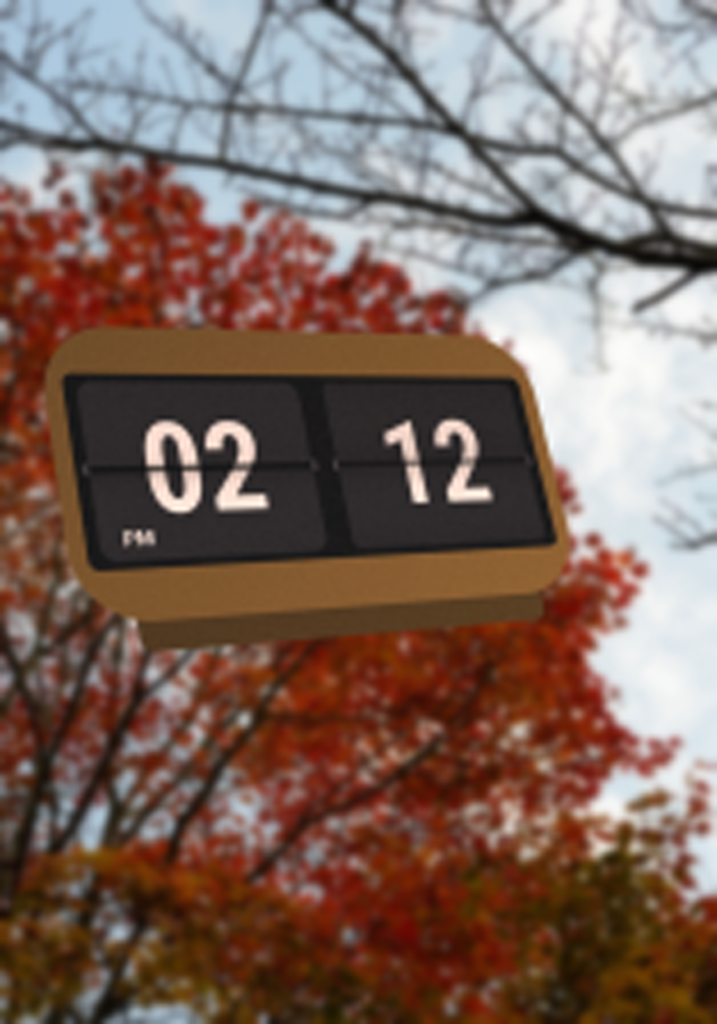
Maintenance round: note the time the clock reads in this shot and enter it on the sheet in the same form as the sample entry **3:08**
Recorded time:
**2:12**
